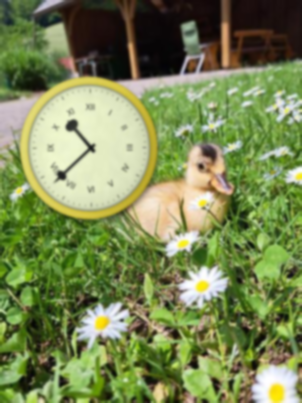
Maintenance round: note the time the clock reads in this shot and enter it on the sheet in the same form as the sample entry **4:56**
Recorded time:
**10:38**
